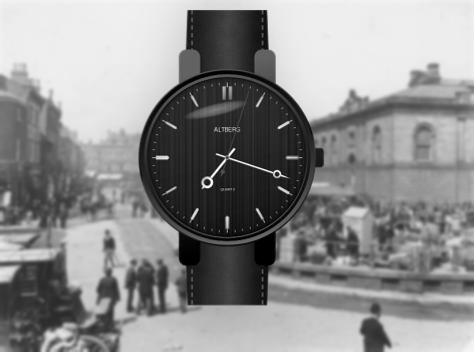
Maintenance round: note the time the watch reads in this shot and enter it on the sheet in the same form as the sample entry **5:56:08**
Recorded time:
**7:18:03**
